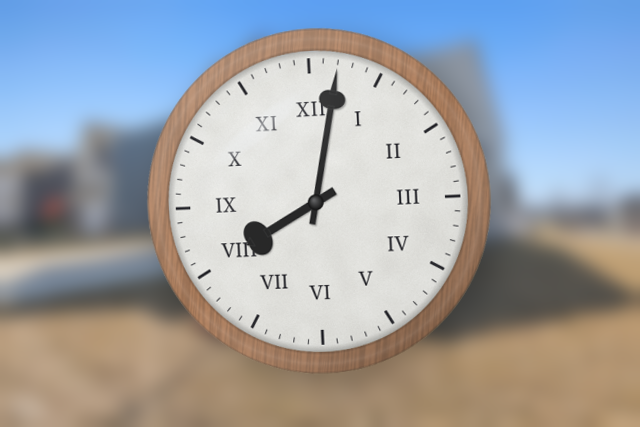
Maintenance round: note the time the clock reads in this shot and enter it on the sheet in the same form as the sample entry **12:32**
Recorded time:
**8:02**
